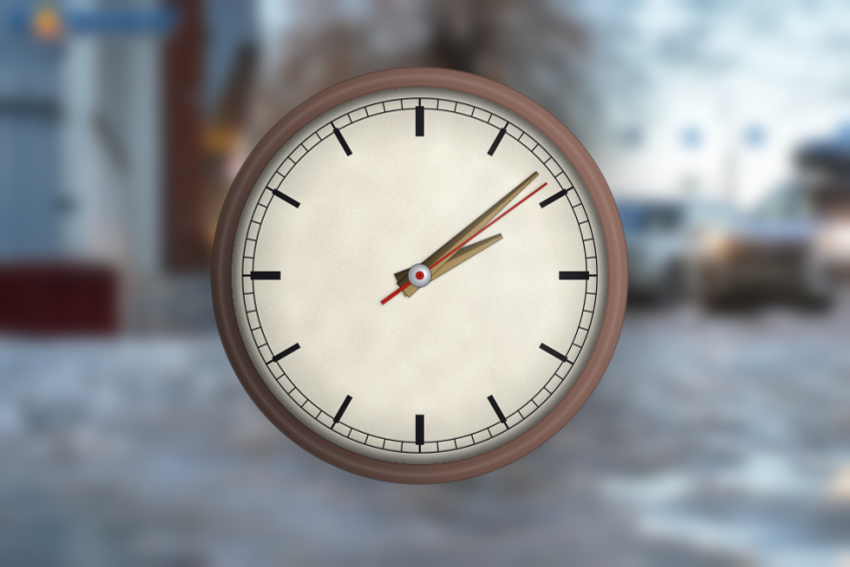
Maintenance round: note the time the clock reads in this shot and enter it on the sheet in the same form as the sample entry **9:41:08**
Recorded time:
**2:08:09**
